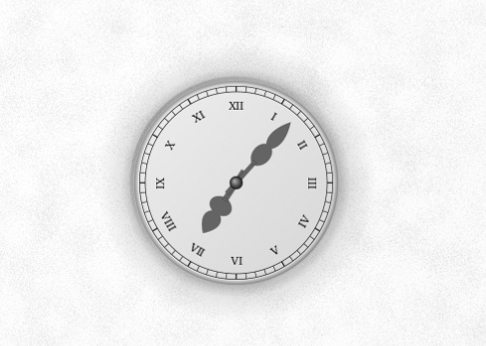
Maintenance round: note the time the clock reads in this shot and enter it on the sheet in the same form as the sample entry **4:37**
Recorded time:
**7:07**
